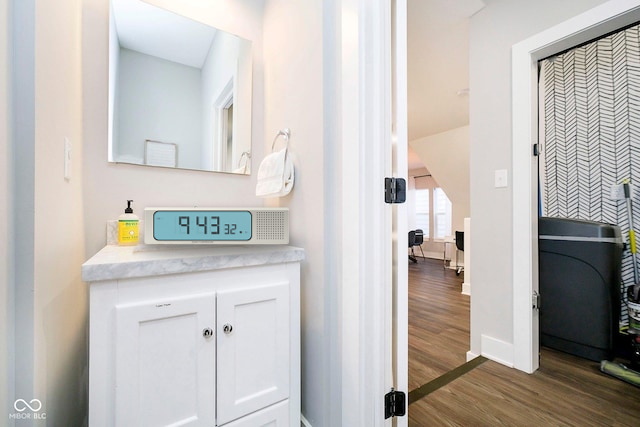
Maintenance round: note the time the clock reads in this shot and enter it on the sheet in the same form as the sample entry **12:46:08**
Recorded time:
**9:43:32**
